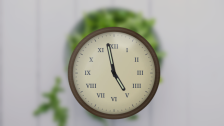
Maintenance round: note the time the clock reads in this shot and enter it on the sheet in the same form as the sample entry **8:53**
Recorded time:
**4:58**
